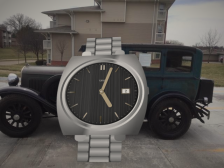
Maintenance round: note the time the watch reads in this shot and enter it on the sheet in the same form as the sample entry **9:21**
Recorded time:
**5:03**
